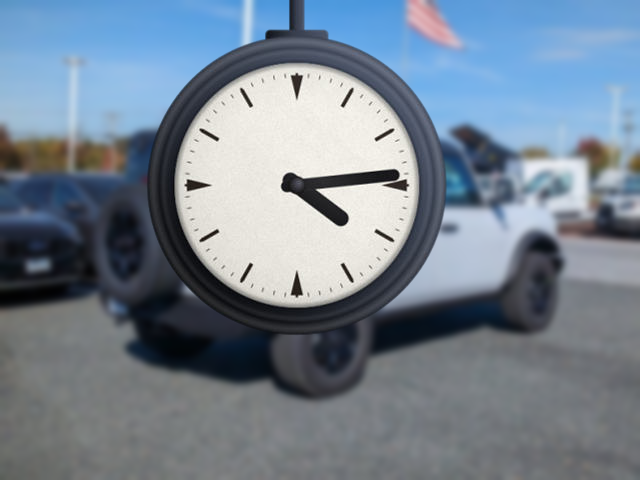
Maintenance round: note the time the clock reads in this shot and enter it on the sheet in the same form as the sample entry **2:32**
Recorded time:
**4:14**
